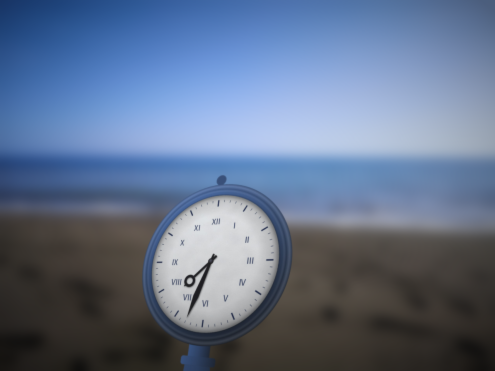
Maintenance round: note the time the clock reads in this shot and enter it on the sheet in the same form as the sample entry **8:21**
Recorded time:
**7:33**
